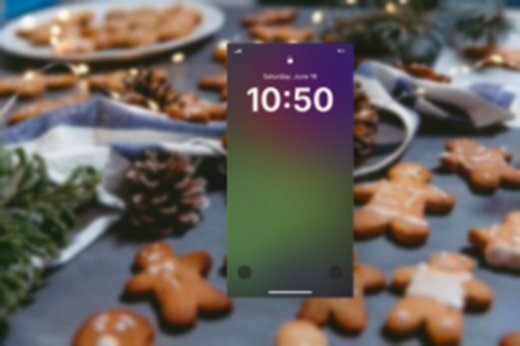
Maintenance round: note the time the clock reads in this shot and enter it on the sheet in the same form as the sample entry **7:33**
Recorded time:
**10:50**
